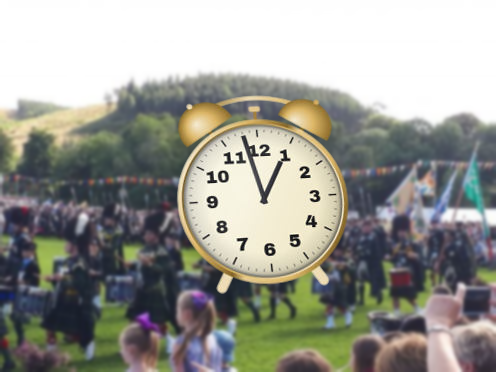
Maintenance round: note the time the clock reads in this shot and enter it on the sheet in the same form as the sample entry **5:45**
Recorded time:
**12:58**
